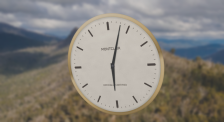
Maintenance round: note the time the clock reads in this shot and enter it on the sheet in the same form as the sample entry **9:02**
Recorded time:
**6:03**
